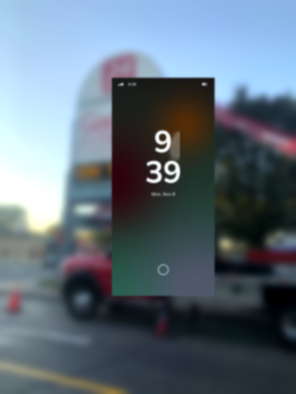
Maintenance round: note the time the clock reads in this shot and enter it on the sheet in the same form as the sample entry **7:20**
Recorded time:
**9:39**
